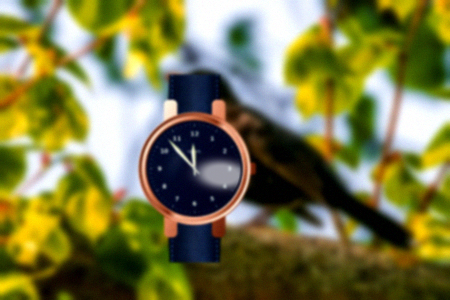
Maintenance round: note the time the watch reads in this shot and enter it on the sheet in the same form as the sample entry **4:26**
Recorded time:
**11:53**
